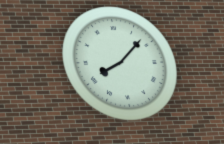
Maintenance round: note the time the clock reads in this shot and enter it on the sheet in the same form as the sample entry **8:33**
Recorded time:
**8:08**
